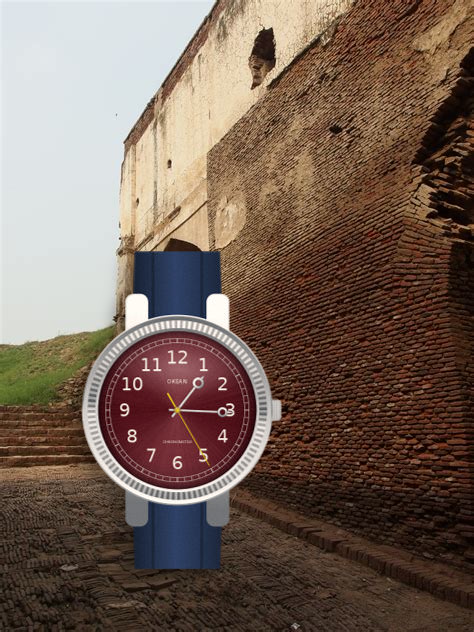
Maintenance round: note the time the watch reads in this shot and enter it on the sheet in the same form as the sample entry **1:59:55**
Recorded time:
**1:15:25**
